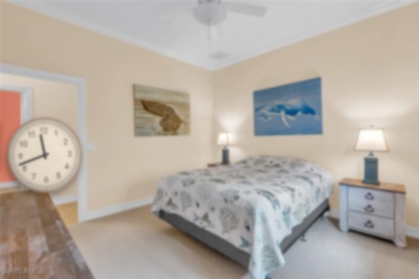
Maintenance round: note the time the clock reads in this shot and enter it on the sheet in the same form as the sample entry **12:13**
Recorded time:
**11:42**
